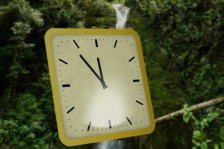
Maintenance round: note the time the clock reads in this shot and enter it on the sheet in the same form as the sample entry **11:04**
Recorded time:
**11:54**
